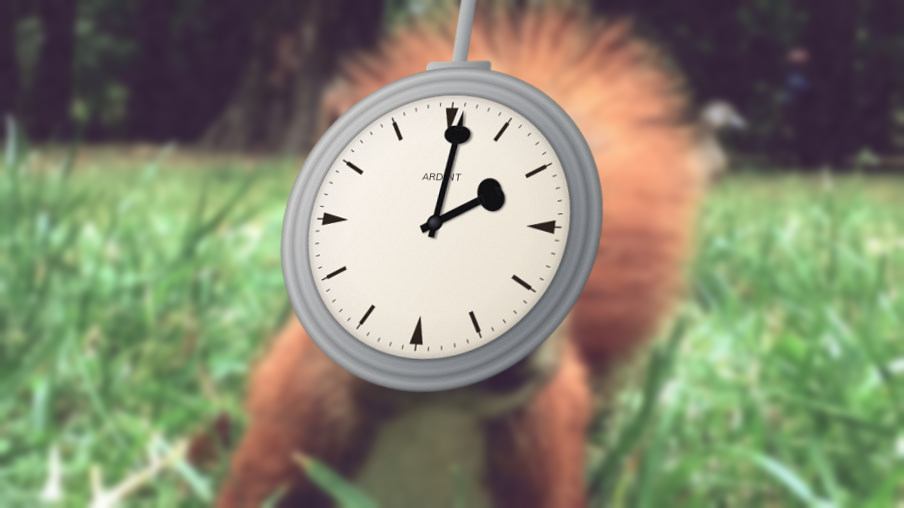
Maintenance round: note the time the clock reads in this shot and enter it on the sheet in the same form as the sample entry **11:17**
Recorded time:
**2:01**
